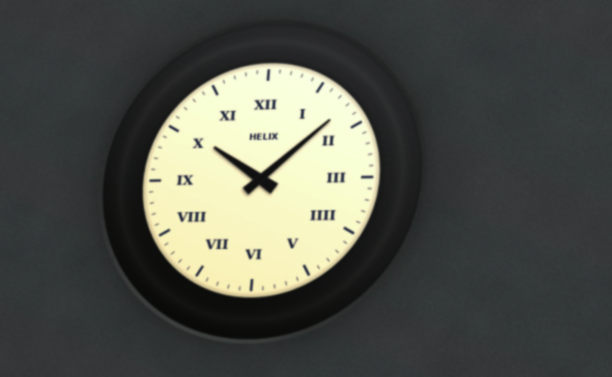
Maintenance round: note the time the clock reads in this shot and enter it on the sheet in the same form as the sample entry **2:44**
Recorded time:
**10:08**
